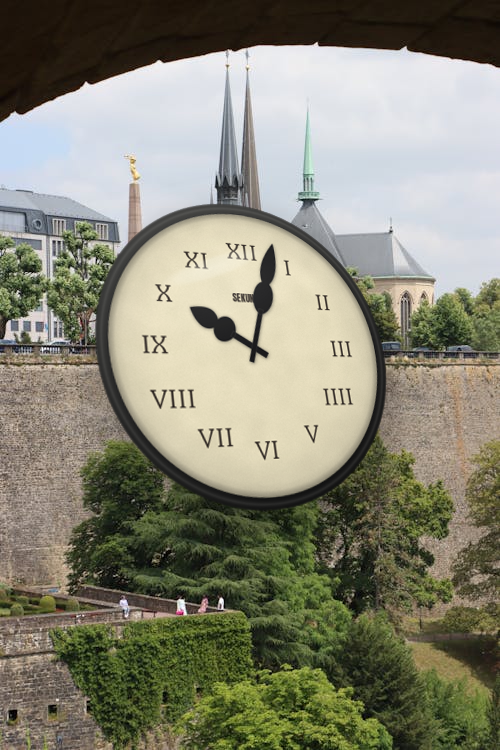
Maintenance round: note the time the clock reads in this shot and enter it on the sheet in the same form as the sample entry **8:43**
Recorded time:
**10:03**
